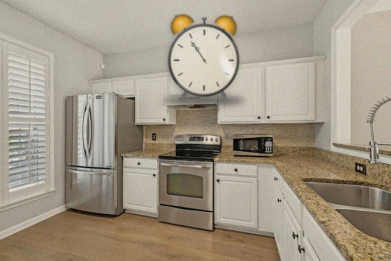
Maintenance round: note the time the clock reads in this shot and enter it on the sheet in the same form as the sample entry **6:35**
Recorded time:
**10:54**
